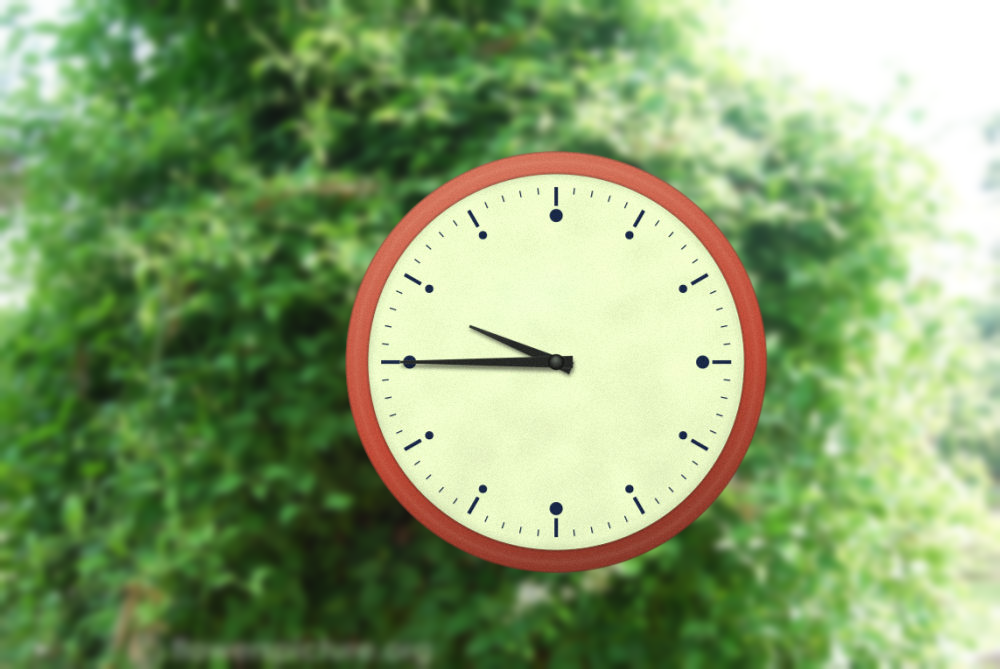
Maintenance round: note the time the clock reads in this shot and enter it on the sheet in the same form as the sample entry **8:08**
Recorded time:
**9:45**
